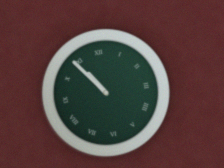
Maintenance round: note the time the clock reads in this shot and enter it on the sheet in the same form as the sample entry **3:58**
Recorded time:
**10:54**
